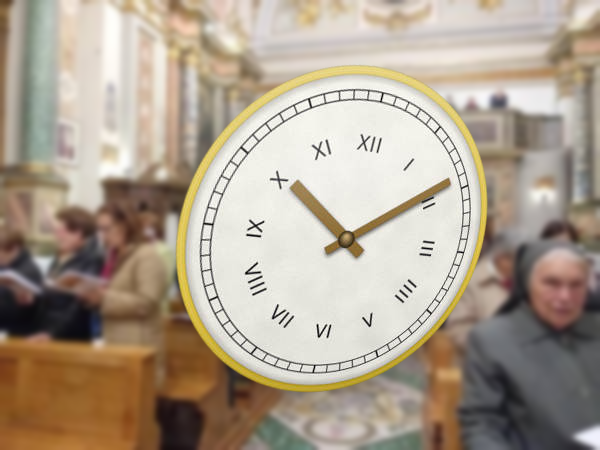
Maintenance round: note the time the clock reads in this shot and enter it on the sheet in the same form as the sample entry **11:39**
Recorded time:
**10:09**
